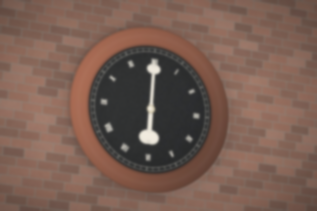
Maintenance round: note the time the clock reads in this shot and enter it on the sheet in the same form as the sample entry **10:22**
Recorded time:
**6:00**
